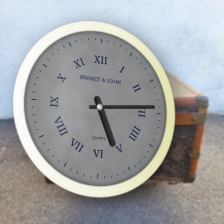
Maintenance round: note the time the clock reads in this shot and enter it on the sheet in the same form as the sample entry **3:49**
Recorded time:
**5:14**
